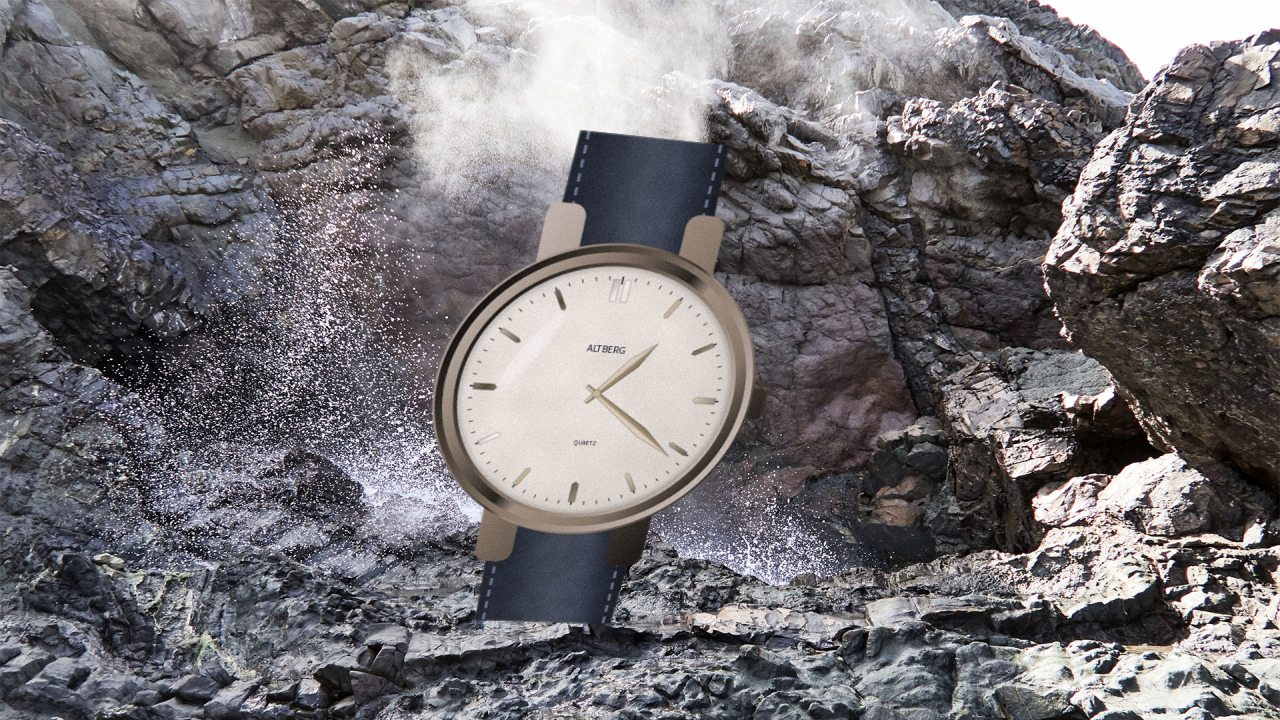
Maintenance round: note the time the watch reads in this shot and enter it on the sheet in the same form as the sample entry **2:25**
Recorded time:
**1:21**
